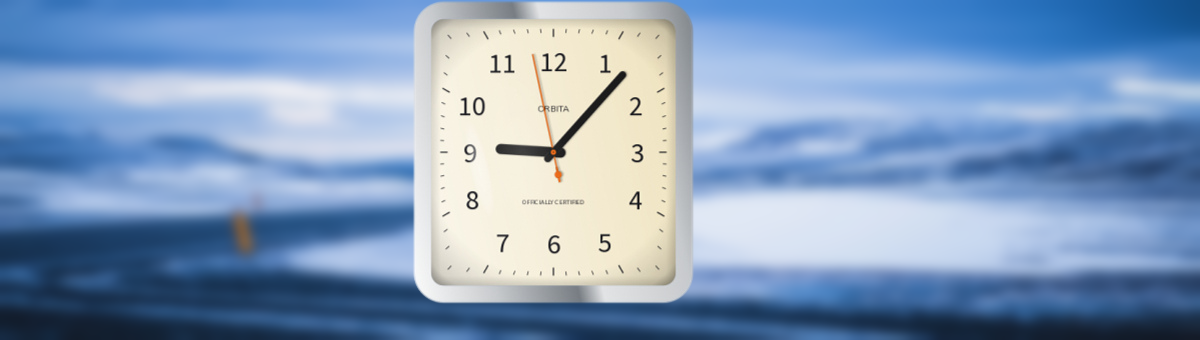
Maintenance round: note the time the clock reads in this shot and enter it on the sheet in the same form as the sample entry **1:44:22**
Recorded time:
**9:06:58**
